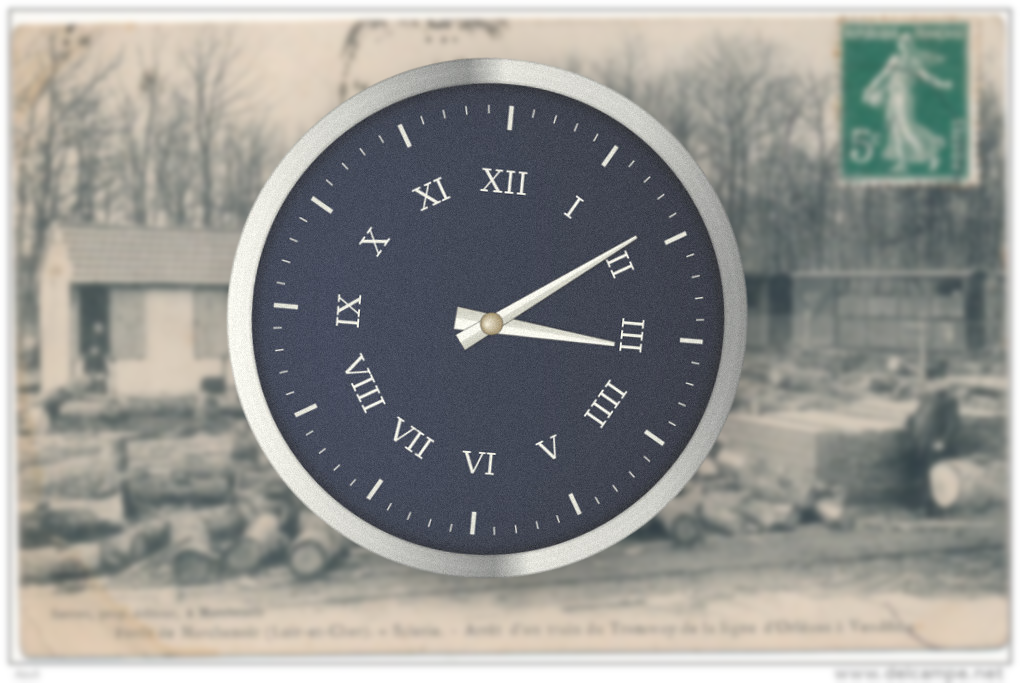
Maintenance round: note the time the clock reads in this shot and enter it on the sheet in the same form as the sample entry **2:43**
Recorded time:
**3:09**
